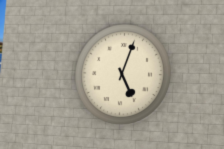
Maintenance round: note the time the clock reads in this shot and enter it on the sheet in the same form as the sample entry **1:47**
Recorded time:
**5:03**
